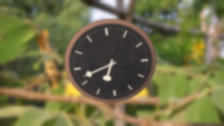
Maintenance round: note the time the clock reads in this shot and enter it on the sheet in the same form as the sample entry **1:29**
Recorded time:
**6:42**
